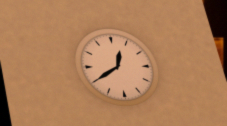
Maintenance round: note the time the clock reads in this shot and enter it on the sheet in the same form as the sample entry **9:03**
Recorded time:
**12:40**
